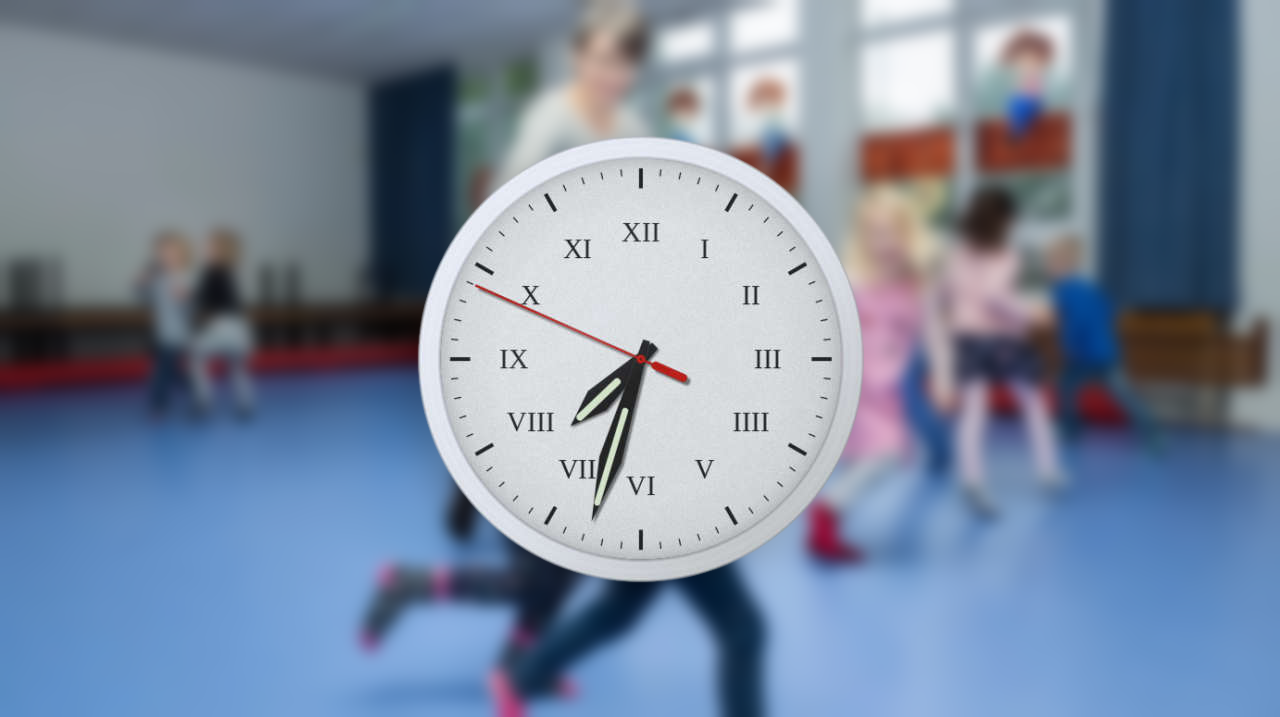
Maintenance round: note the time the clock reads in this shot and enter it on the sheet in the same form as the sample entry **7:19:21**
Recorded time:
**7:32:49**
